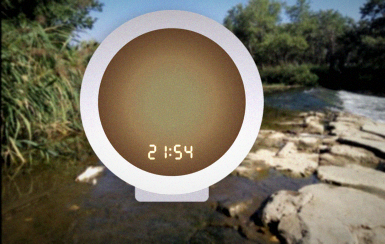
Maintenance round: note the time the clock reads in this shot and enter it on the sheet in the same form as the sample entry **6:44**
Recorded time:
**21:54**
